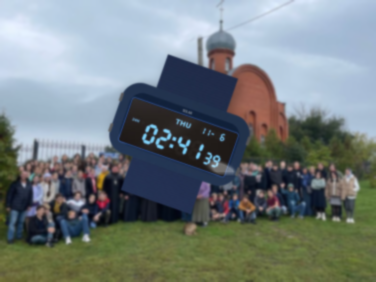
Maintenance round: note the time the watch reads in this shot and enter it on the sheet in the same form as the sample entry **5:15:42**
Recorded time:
**2:41:39**
